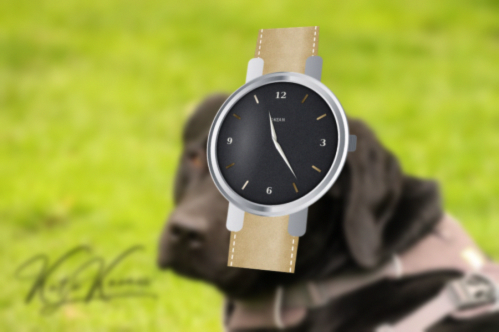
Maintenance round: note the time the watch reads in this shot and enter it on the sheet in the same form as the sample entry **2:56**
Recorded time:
**11:24**
